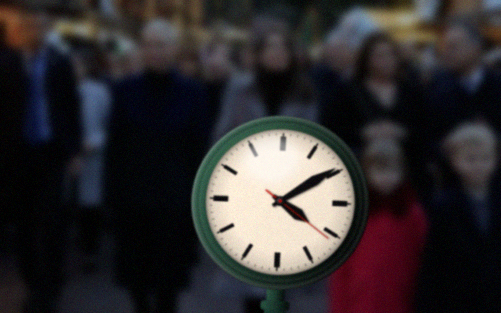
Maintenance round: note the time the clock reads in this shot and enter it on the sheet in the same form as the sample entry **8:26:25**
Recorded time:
**4:09:21**
